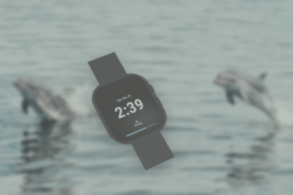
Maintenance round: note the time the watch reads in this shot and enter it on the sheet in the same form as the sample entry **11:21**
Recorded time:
**2:39**
